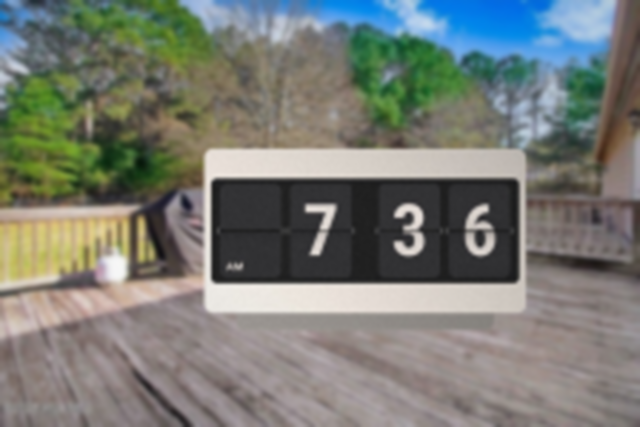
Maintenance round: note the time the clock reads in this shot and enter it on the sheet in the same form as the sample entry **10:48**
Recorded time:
**7:36**
